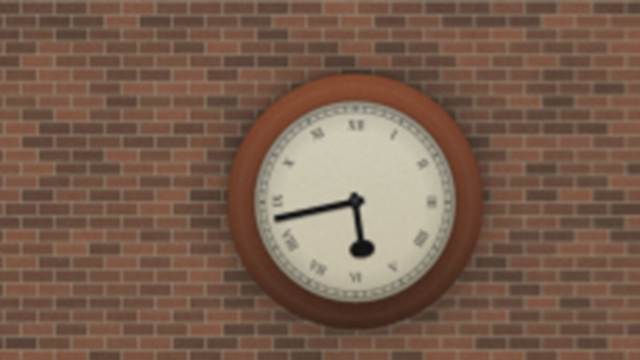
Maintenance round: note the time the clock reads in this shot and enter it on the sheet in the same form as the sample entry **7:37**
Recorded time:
**5:43**
